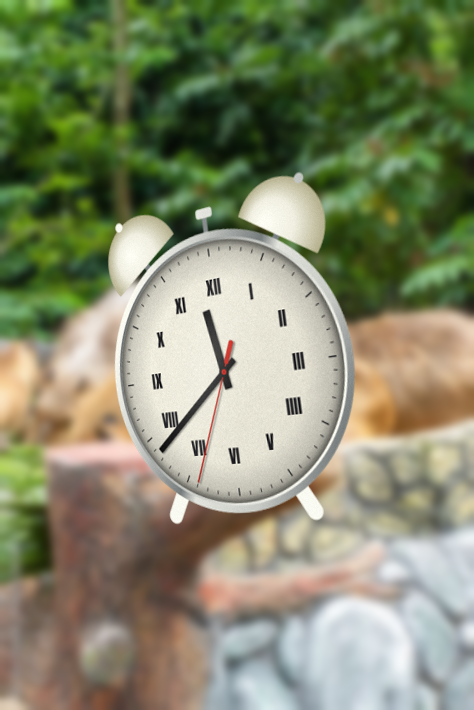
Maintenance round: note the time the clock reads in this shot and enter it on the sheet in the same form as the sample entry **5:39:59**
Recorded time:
**11:38:34**
